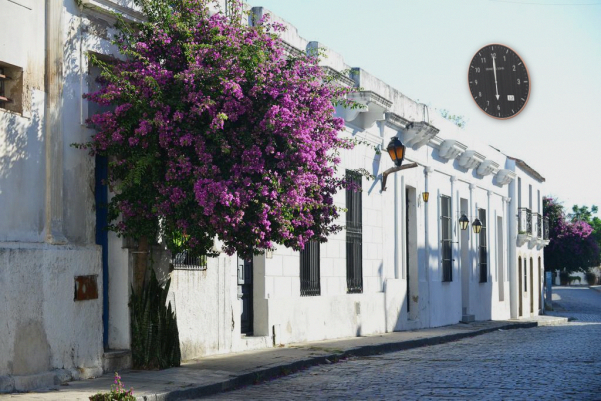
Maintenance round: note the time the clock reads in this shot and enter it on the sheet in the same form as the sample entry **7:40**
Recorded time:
**6:00**
